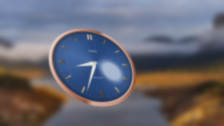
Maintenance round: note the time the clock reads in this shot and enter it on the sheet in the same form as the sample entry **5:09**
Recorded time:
**8:34**
